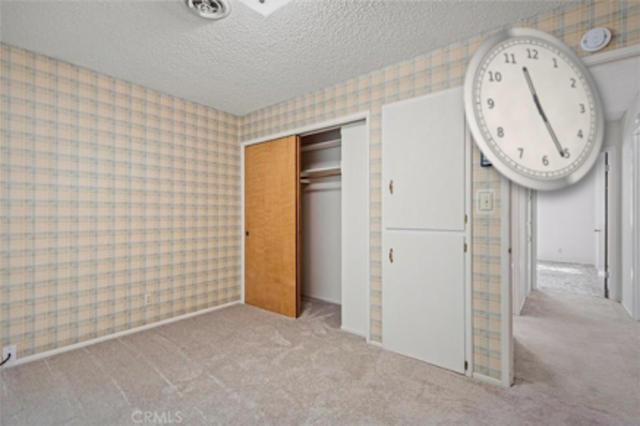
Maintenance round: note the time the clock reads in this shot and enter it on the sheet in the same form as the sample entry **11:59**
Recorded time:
**11:26**
